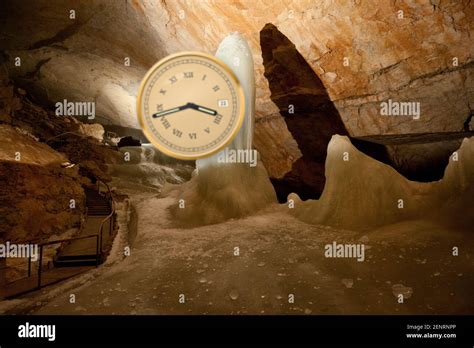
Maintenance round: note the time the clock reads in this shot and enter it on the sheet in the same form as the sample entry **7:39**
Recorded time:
**3:43**
